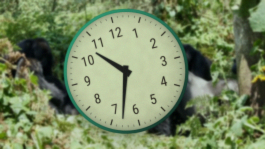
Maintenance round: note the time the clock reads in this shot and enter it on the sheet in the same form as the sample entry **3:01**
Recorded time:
**10:33**
